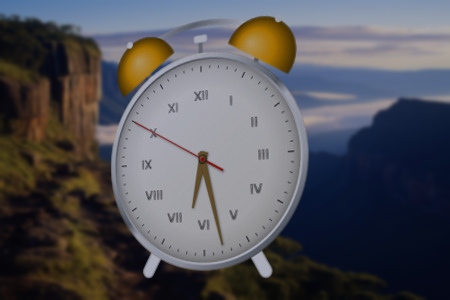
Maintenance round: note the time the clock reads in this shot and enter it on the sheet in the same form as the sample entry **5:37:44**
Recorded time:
**6:27:50**
